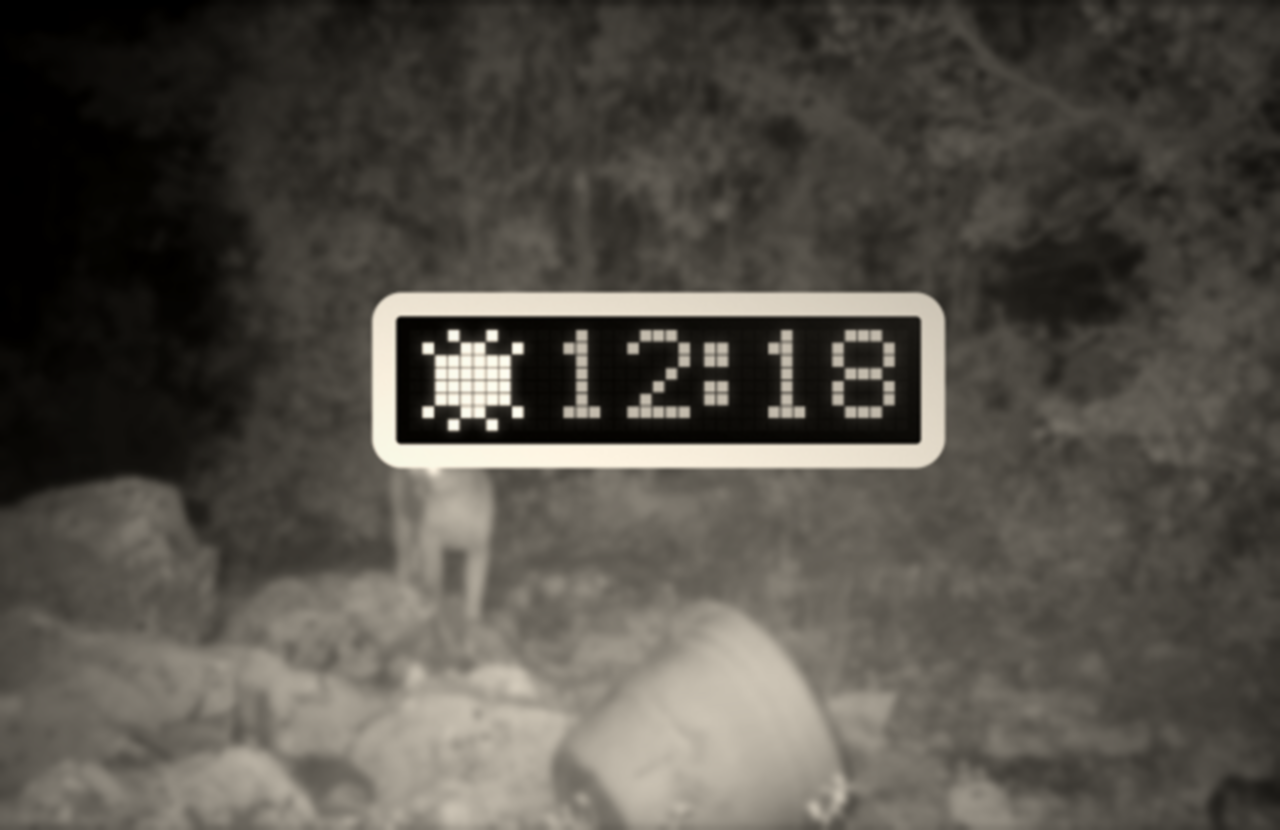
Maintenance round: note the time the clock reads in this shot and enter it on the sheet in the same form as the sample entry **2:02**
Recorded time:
**12:18**
